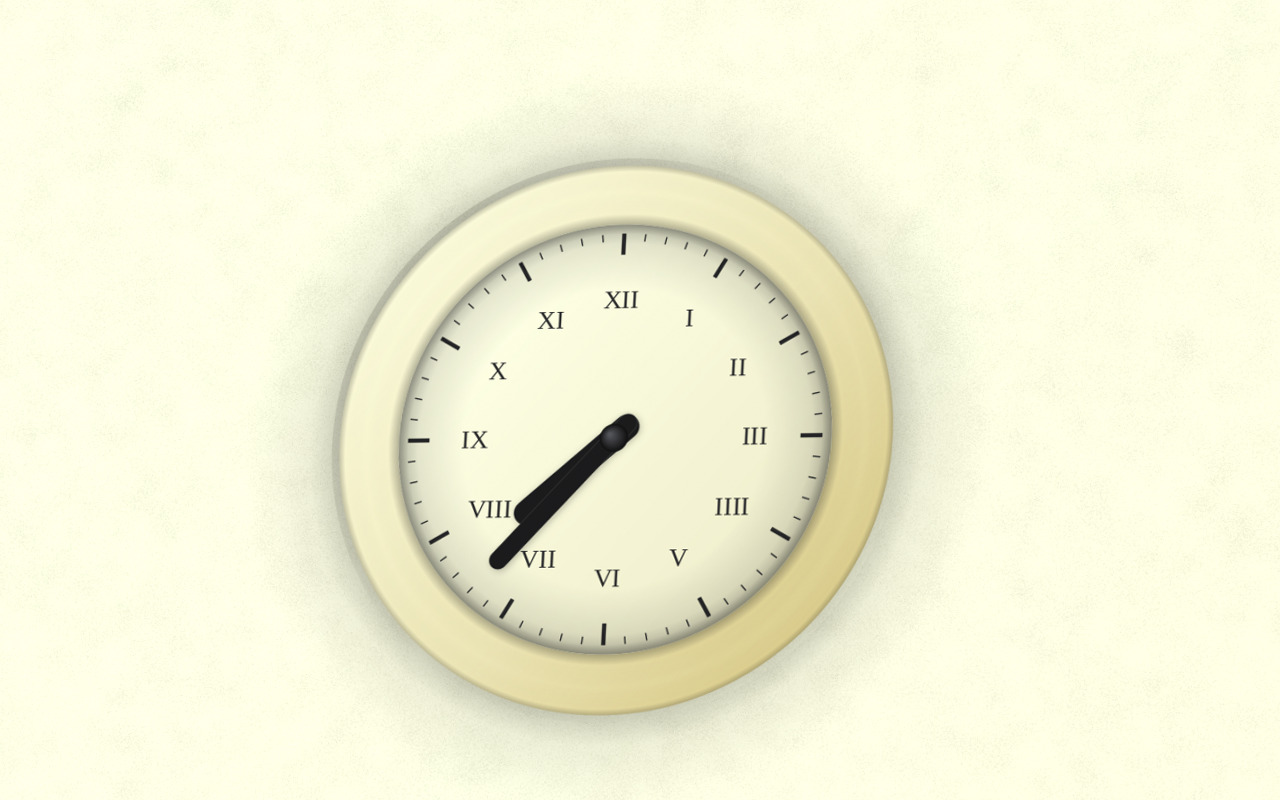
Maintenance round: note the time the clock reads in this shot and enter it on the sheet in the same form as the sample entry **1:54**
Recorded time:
**7:37**
